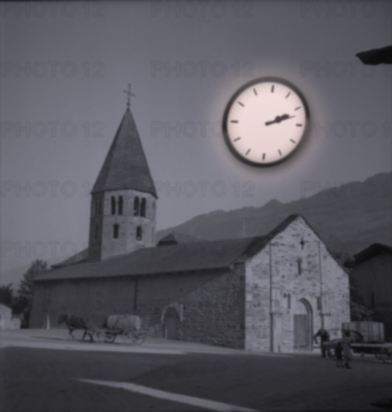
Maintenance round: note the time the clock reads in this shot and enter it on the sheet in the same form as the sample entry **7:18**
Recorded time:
**2:12**
